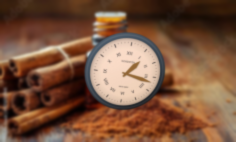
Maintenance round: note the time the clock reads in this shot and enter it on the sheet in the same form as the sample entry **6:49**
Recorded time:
**1:17**
